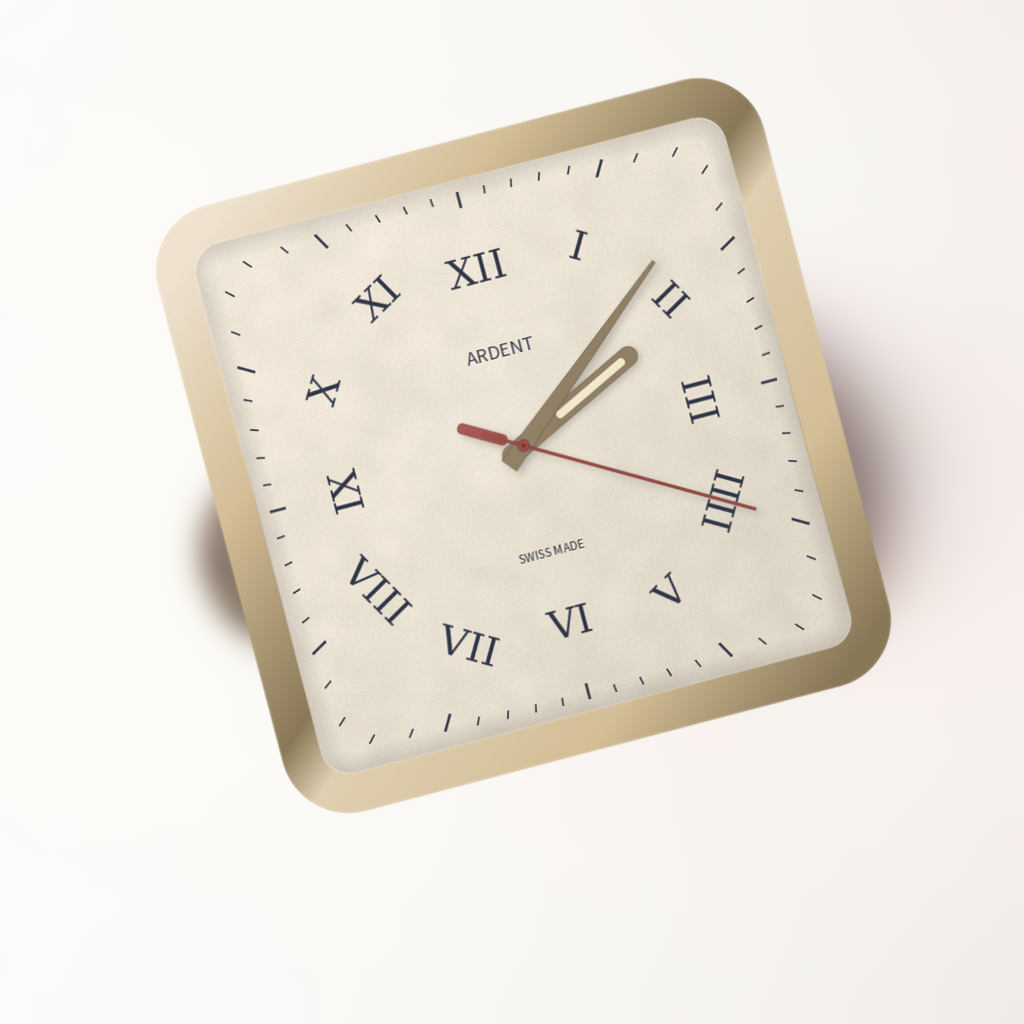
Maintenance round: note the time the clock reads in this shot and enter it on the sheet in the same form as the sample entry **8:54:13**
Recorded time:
**2:08:20**
